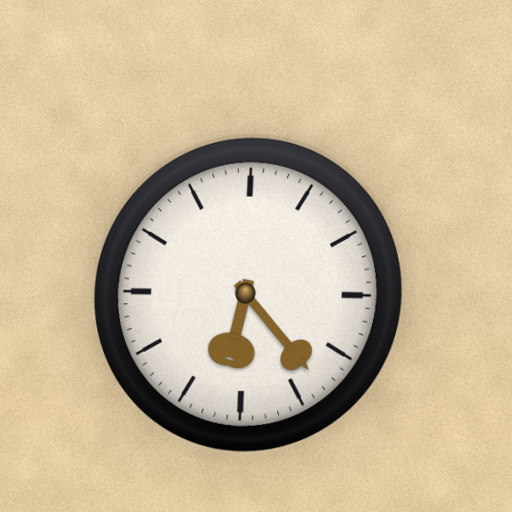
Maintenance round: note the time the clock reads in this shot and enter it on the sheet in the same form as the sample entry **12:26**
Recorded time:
**6:23**
